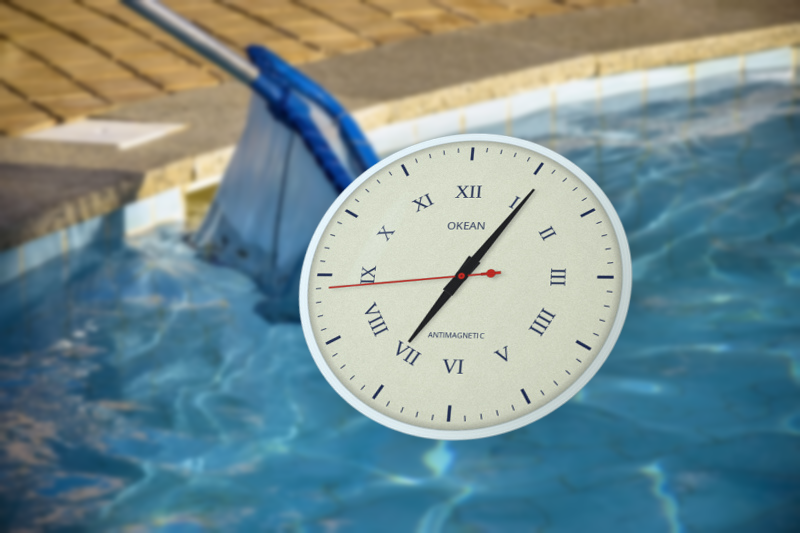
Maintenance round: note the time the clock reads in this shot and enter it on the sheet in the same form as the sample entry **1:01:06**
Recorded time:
**7:05:44**
